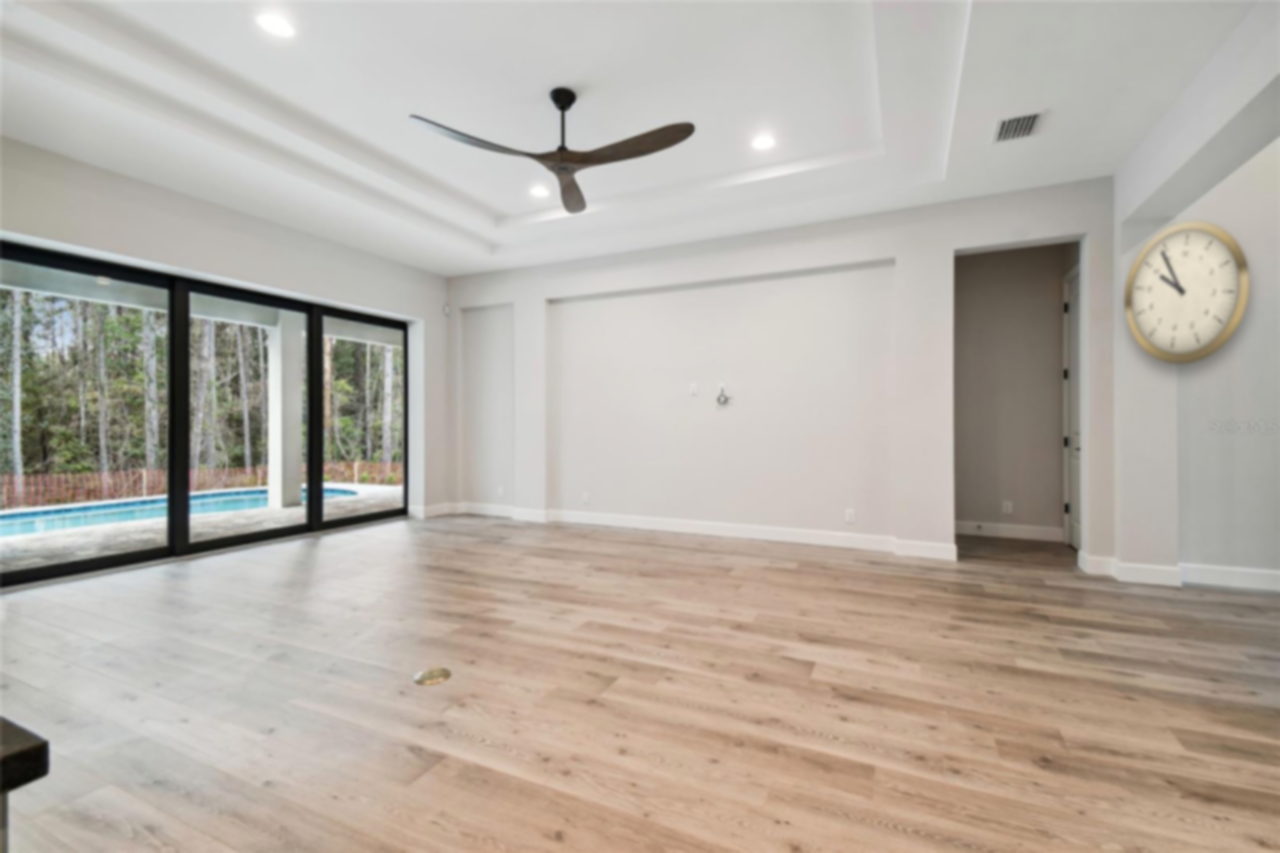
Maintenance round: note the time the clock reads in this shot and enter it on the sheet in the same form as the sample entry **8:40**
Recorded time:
**9:54**
